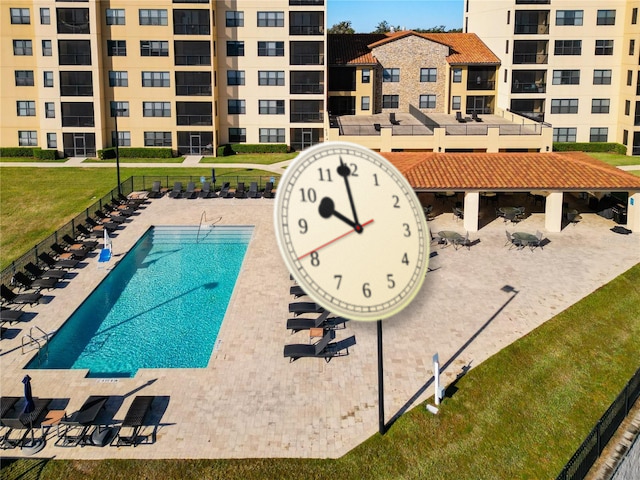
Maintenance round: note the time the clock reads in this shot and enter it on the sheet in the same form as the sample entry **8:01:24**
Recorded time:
**9:58:41**
